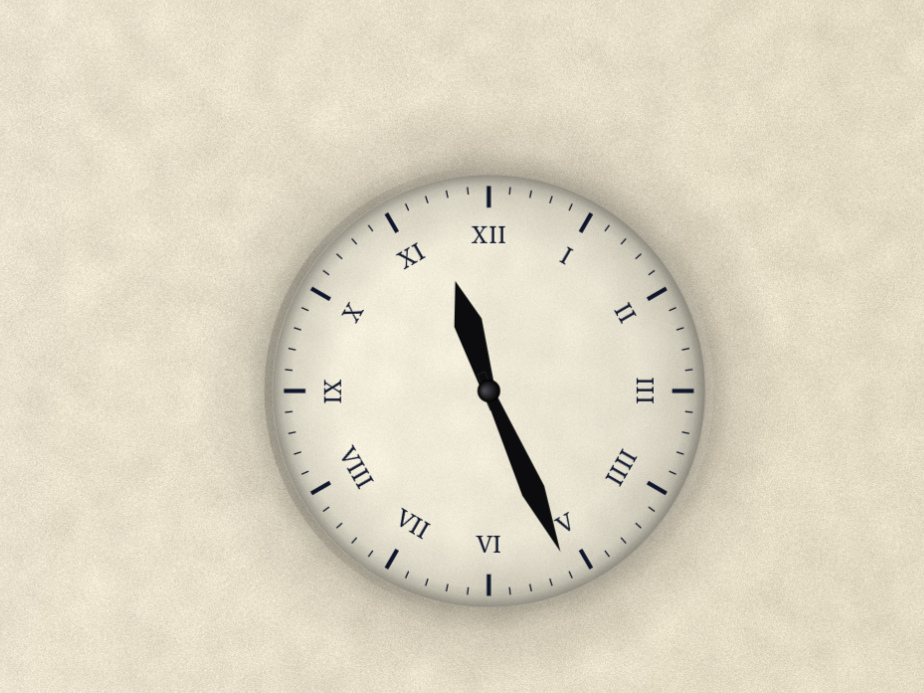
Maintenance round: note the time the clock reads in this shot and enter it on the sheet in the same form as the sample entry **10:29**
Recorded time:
**11:26**
